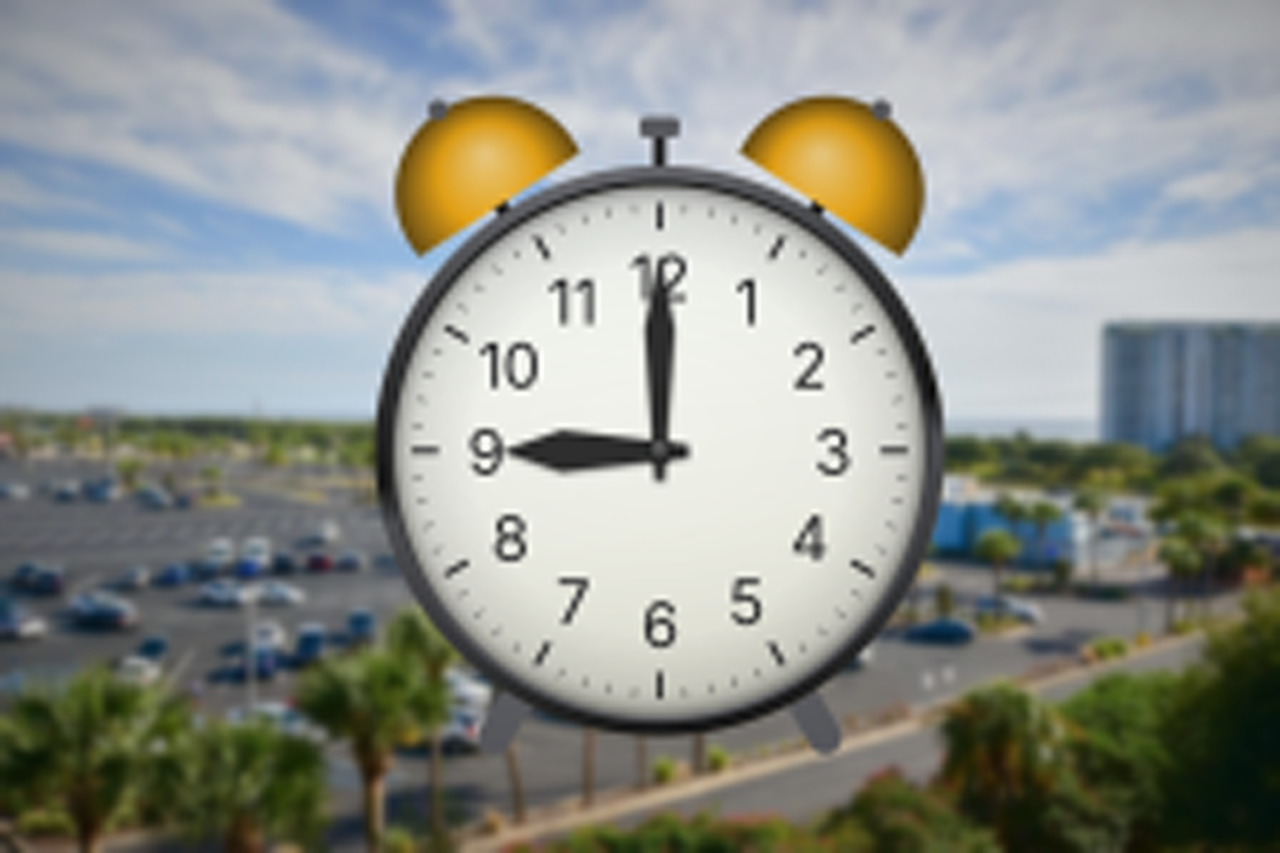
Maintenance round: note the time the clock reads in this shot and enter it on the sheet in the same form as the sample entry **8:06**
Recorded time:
**9:00**
